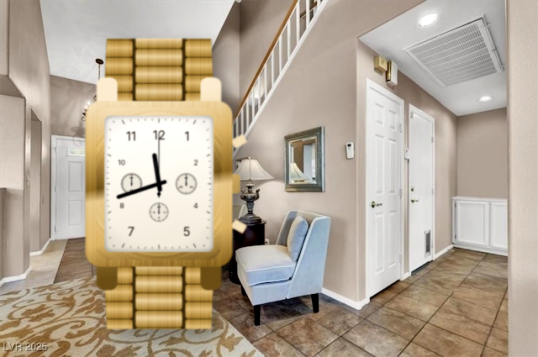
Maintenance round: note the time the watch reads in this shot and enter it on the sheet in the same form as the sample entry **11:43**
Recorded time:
**11:42**
